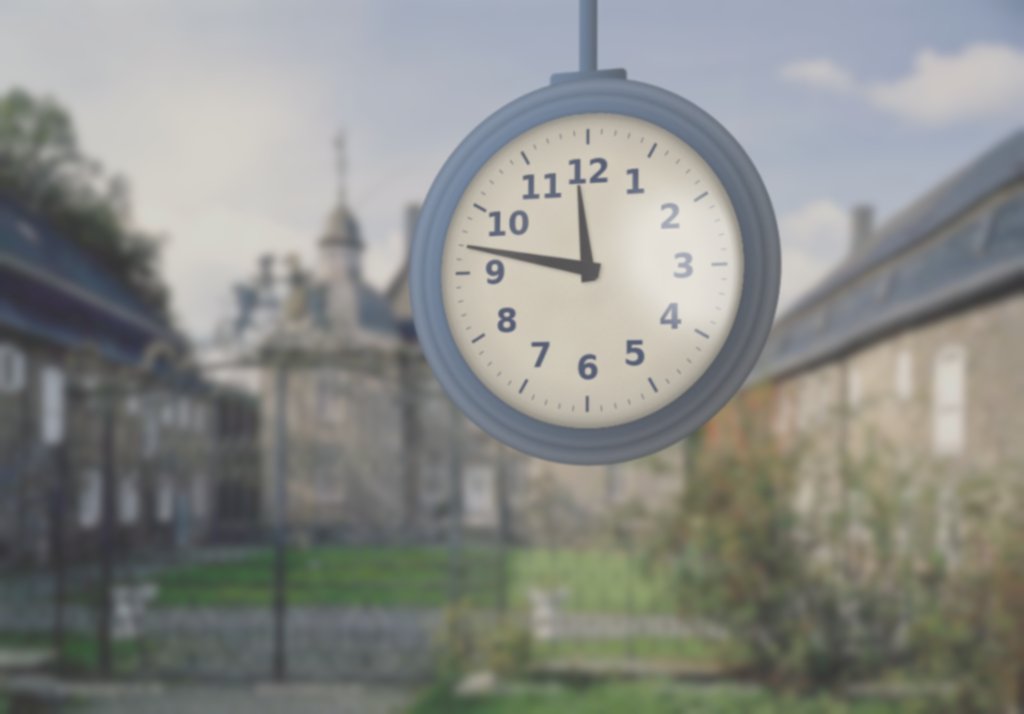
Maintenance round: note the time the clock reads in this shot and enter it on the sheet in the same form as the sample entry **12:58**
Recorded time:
**11:47**
